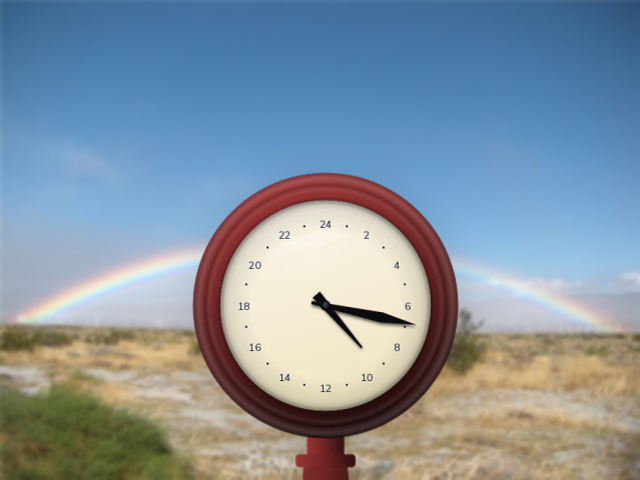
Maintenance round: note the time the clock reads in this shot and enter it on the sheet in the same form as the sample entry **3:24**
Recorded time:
**9:17**
